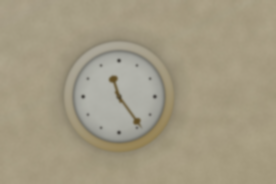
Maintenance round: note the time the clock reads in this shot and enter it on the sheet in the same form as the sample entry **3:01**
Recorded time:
**11:24**
